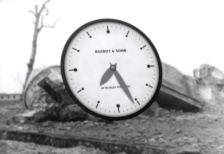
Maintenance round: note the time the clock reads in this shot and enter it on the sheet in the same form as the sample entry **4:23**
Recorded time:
**7:26**
